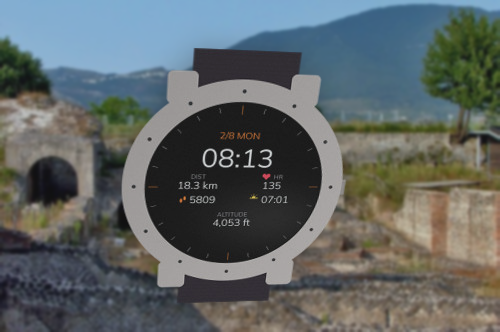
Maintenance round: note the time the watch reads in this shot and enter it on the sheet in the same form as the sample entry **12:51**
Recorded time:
**8:13**
